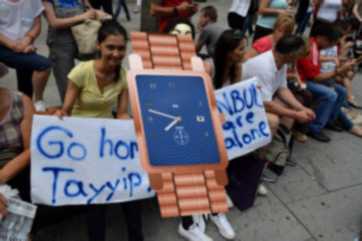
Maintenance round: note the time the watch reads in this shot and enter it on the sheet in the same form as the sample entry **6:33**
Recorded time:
**7:48**
